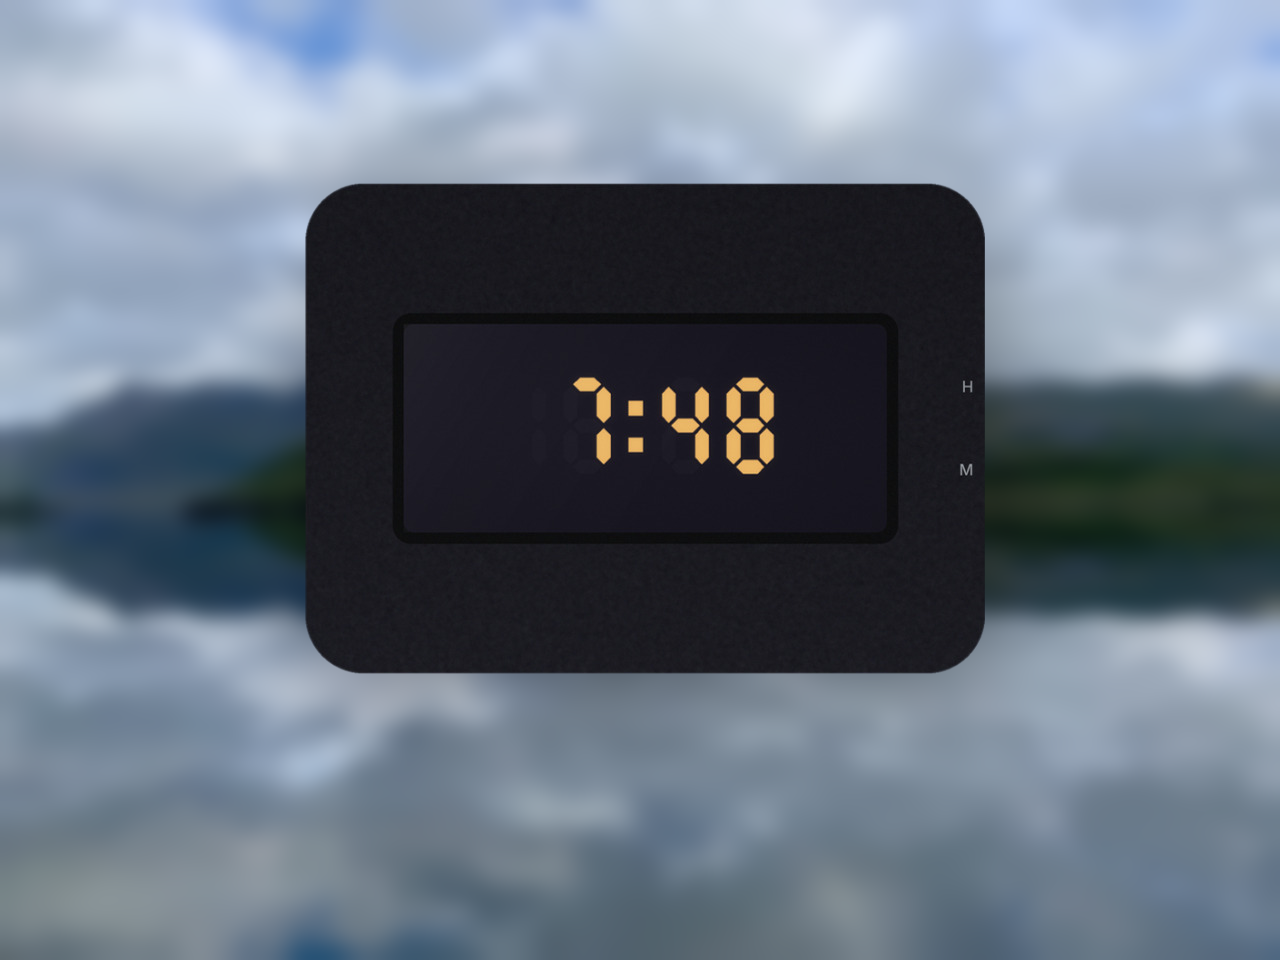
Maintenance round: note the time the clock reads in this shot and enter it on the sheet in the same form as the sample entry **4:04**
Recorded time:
**7:48**
